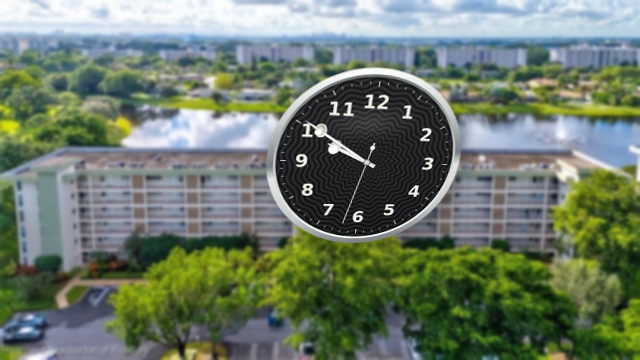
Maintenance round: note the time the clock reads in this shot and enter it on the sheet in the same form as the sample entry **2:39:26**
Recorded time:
**9:50:32**
